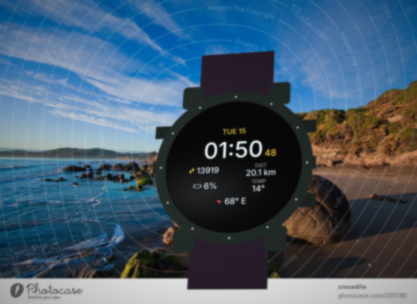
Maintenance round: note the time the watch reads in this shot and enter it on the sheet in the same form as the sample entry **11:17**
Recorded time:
**1:50**
